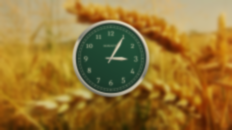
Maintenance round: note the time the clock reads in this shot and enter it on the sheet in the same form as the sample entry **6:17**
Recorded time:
**3:05**
